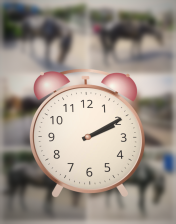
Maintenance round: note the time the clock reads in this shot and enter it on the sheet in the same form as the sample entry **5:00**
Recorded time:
**2:10**
